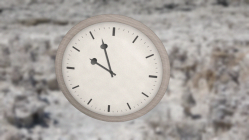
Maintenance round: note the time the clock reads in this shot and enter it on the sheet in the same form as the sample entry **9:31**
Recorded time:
**9:57**
